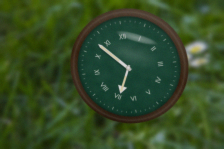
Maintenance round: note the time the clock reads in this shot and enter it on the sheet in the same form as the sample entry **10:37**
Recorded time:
**6:53**
